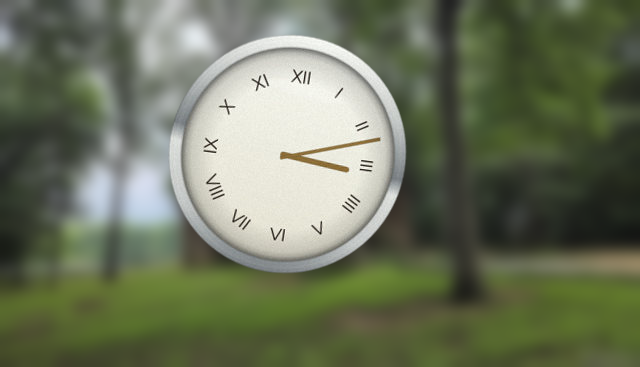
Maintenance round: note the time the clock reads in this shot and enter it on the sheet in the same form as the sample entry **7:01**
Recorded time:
**3:12**
